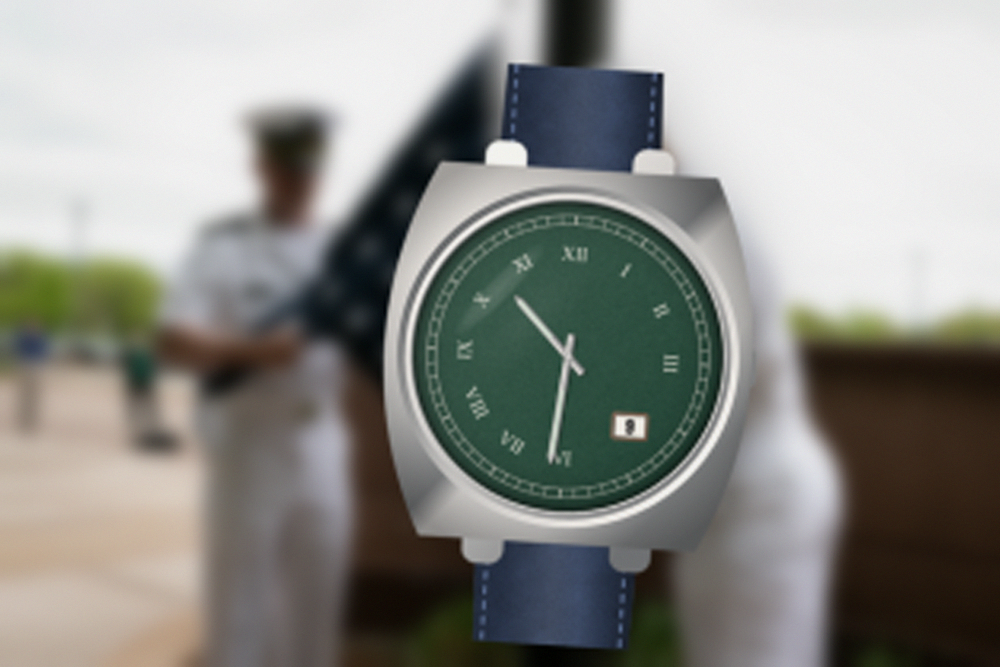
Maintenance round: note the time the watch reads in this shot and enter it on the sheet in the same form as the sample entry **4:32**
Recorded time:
**10:31**
